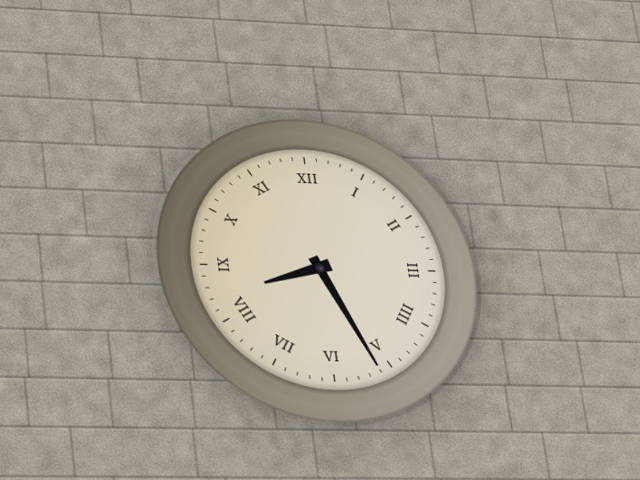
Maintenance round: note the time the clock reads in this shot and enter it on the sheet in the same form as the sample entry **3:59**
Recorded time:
**8:26**
